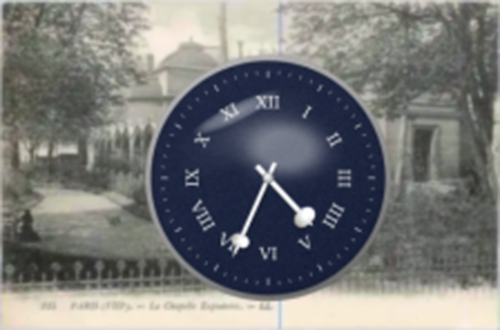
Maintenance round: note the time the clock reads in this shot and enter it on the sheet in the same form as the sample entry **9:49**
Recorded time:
**4:34**
